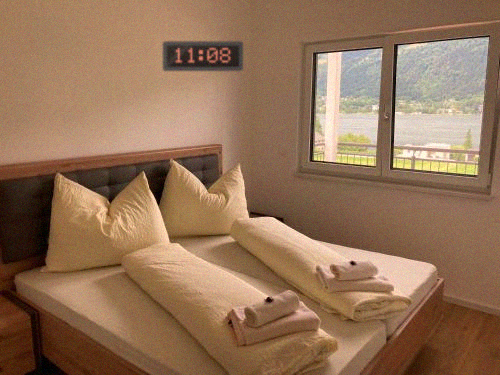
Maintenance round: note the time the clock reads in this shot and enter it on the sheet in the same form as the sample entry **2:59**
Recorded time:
**11:08**
